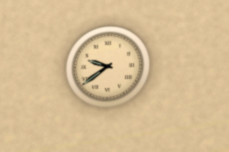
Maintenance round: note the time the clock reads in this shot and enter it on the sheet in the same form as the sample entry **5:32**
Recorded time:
**9:39**
